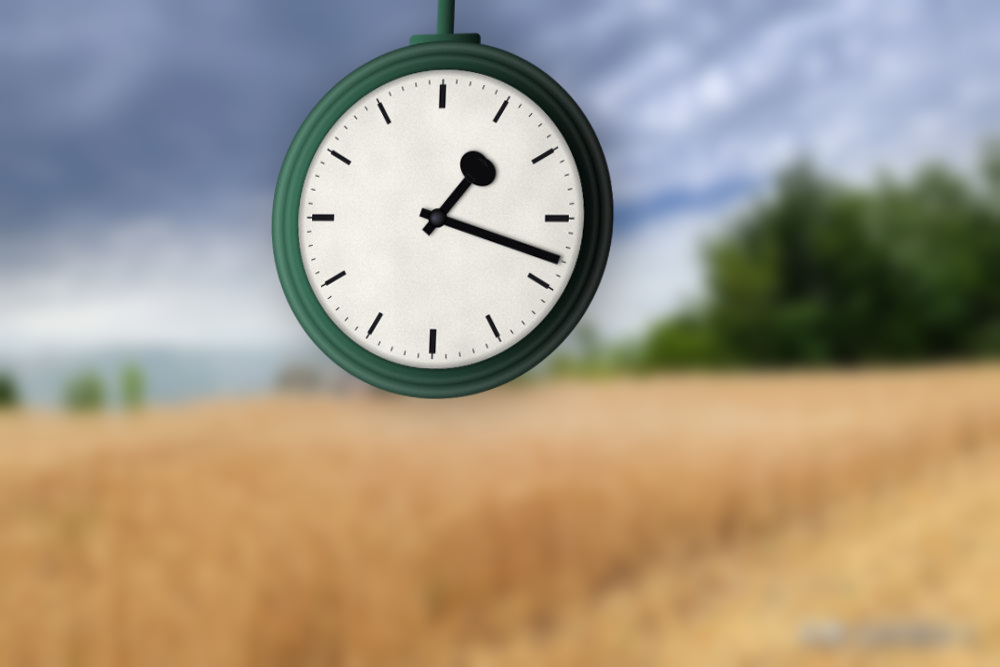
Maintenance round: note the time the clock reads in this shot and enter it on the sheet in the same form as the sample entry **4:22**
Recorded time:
**1:18**
